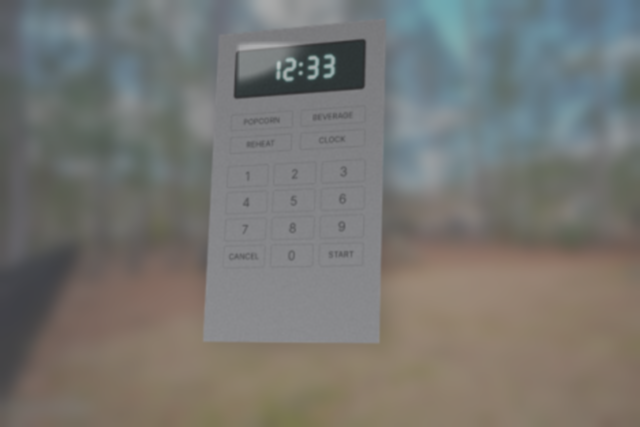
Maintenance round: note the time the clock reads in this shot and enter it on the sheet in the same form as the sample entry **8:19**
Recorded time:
**12:33**
